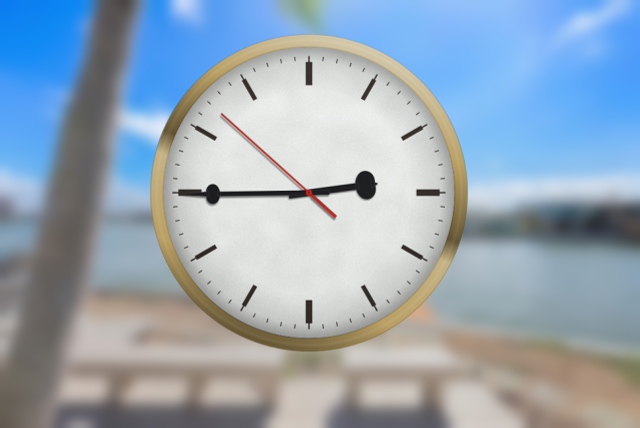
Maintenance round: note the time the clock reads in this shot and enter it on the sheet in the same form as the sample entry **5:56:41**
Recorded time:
**2:44:52**
